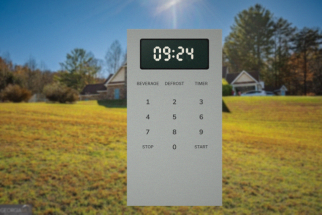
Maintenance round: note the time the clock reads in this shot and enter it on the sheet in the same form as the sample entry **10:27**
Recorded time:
**9:24**
